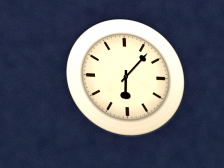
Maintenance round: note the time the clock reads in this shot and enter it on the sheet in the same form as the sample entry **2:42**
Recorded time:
**6:07**
